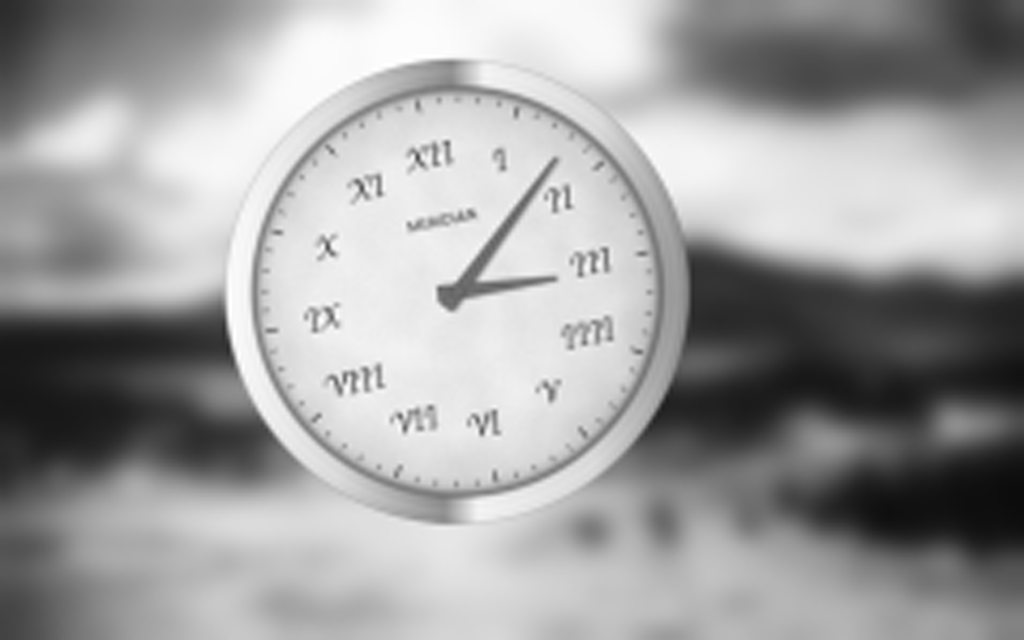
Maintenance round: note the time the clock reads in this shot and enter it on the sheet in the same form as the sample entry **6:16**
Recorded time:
**3:08**
